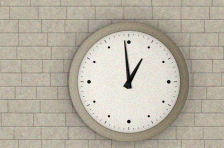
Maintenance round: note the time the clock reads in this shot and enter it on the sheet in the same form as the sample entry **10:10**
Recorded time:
**12:59**
